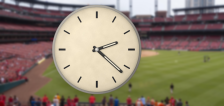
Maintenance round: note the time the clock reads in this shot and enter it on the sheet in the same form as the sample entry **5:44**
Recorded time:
**2:22**
